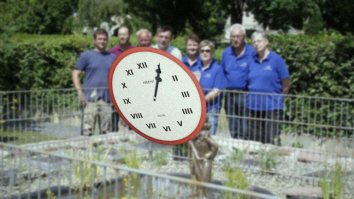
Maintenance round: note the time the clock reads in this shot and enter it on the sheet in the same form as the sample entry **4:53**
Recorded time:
**1:05**
